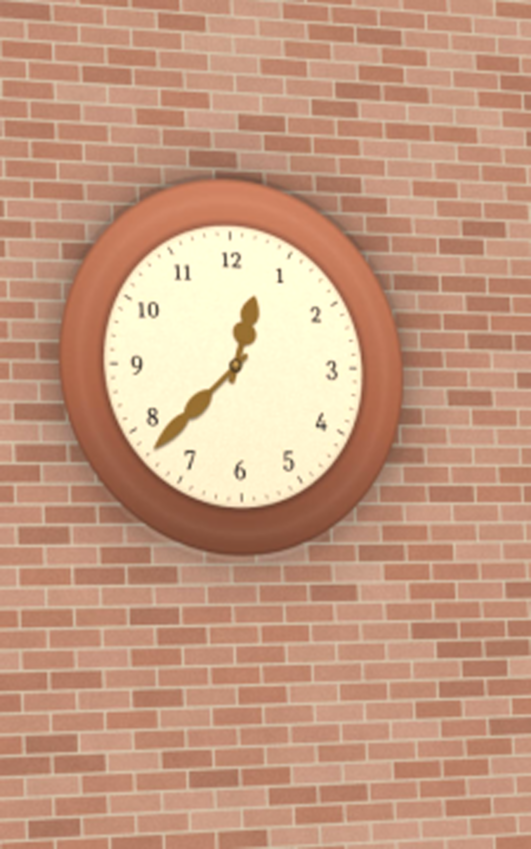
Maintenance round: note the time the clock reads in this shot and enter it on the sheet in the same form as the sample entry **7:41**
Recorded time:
**12:38**
